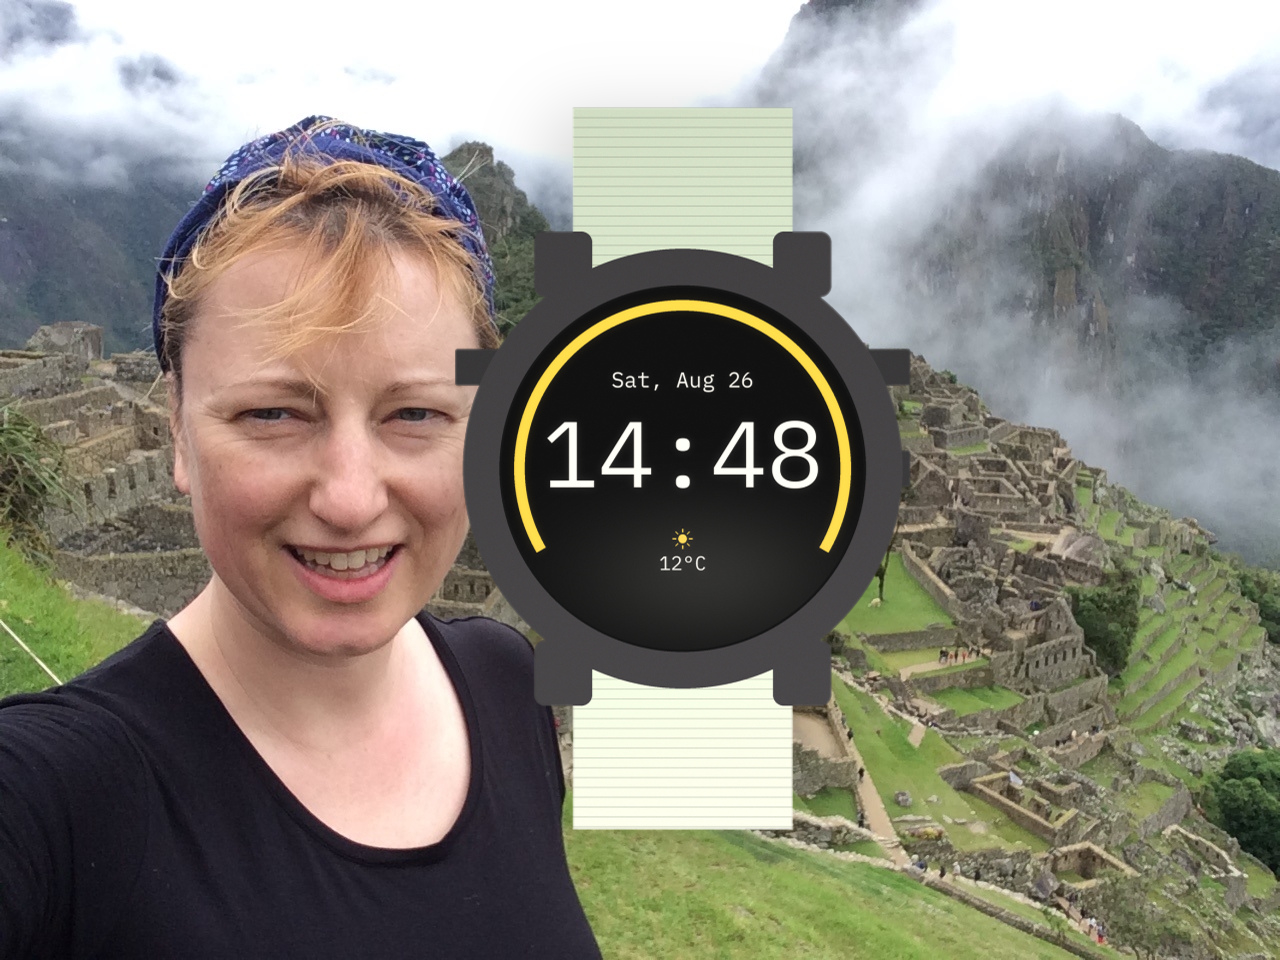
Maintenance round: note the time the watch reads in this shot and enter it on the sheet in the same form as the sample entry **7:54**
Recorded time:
**14:48**
